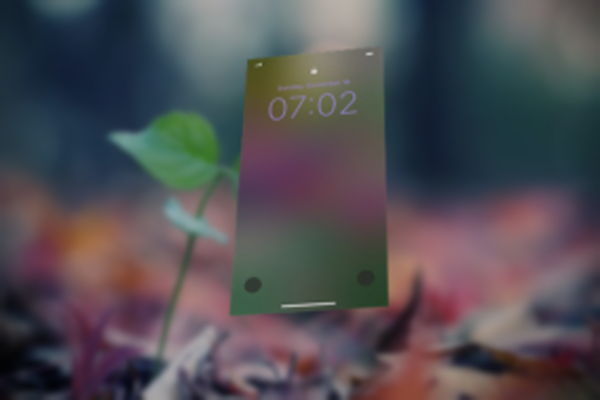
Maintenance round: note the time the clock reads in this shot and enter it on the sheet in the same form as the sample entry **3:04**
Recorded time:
**7:02**
